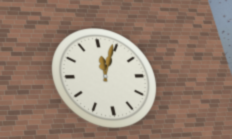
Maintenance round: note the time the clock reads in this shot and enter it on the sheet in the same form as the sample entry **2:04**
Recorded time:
**12:04**
